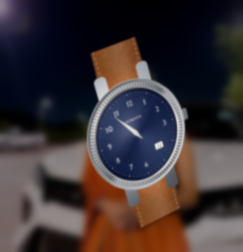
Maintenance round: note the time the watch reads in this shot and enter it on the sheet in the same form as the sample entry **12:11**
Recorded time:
**10:54**
